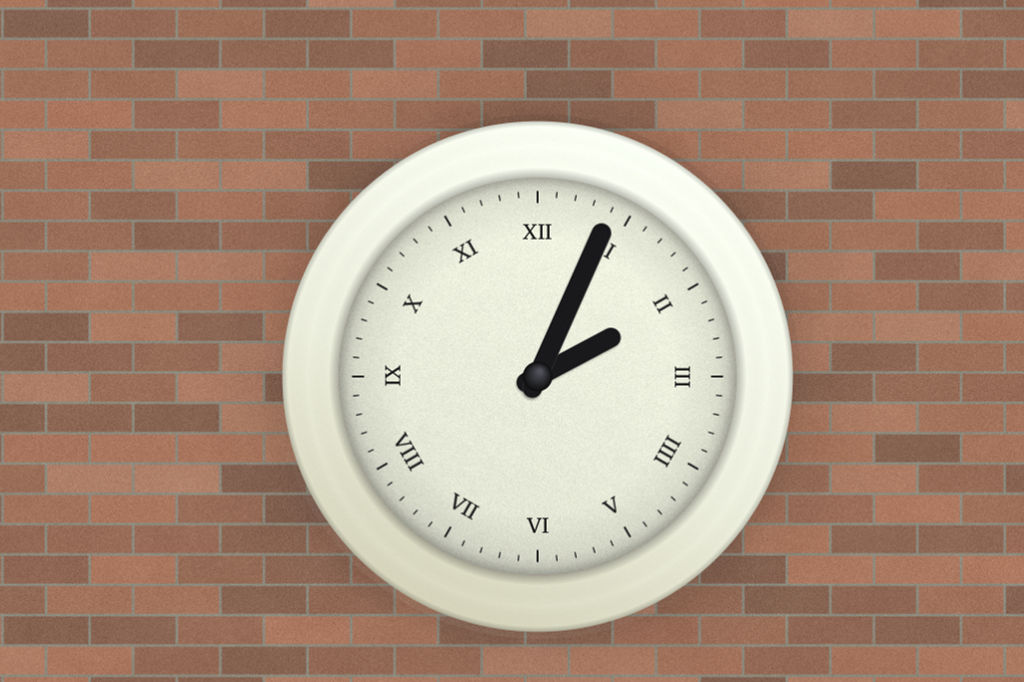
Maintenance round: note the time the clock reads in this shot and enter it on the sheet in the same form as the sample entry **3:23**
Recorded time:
**2:04**
